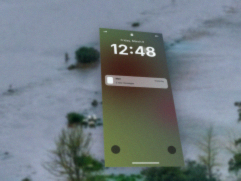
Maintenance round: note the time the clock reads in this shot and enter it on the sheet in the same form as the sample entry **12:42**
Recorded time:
**12:48**
